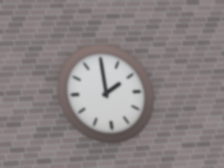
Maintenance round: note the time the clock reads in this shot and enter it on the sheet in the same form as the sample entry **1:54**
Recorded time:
**2:00**
